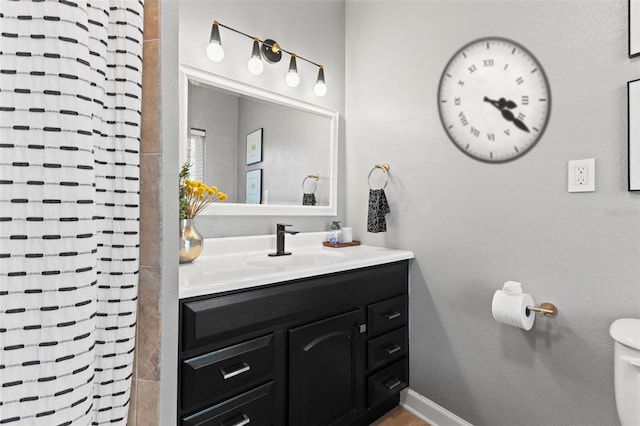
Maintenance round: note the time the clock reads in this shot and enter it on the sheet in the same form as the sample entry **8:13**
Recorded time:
**3:21**
